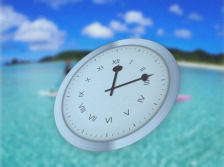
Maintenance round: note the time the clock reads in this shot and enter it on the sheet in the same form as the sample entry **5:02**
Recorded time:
**12:13**
